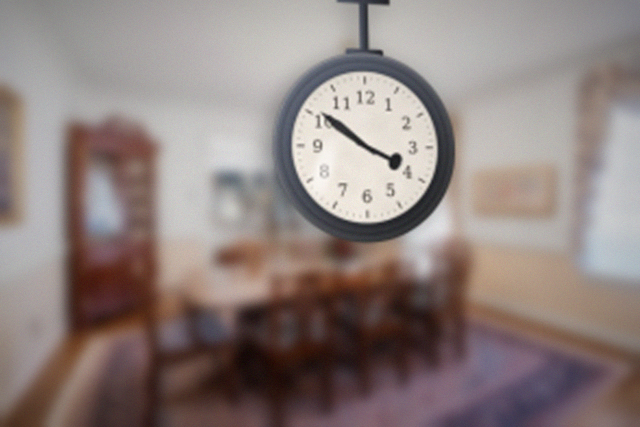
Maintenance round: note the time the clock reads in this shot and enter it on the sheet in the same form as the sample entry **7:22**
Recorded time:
**3:51**
